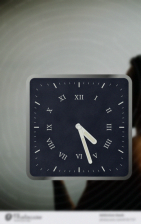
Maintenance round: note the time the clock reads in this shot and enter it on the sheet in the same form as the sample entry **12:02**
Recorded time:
**4:27**
